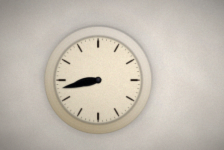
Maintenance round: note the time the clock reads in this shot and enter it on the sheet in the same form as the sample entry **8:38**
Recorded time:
**8:43**
